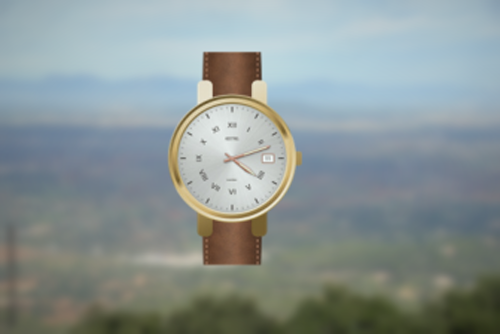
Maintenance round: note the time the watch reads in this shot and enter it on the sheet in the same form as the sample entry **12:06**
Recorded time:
**4:12**
